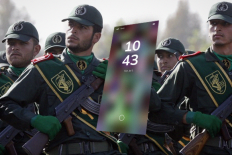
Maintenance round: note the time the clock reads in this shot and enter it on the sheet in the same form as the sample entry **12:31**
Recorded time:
**10:43**
